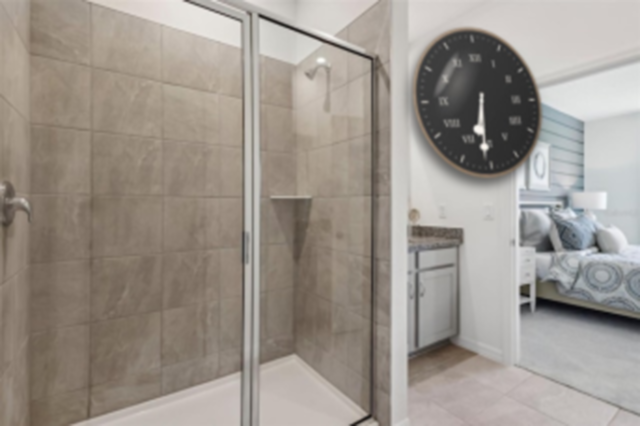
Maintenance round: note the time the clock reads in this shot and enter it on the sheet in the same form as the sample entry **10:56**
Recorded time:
**6:31**
